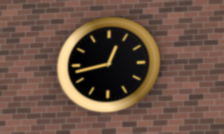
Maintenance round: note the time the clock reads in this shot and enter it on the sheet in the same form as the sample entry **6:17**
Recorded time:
**12:43**
